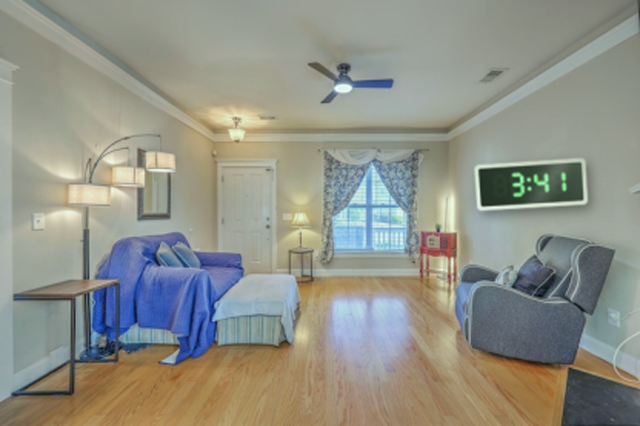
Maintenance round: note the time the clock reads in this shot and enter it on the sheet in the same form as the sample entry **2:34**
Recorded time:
**3:41**
